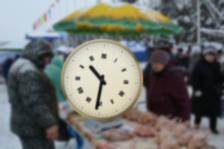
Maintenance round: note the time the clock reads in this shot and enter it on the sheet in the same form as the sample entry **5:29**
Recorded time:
**10:31**
